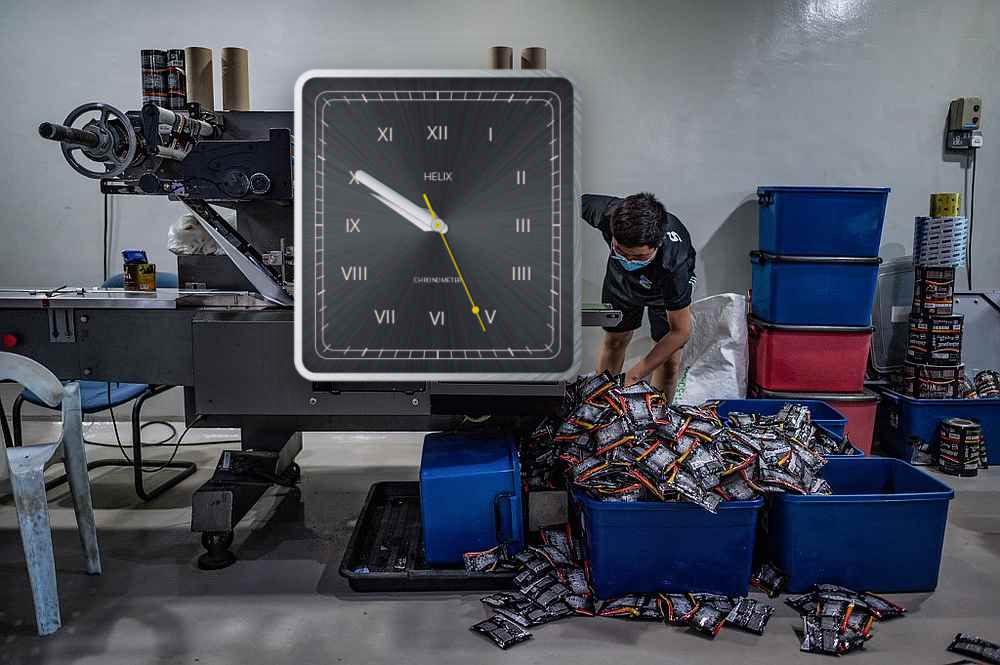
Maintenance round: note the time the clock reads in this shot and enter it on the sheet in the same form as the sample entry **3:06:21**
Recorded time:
**9:50:26**
